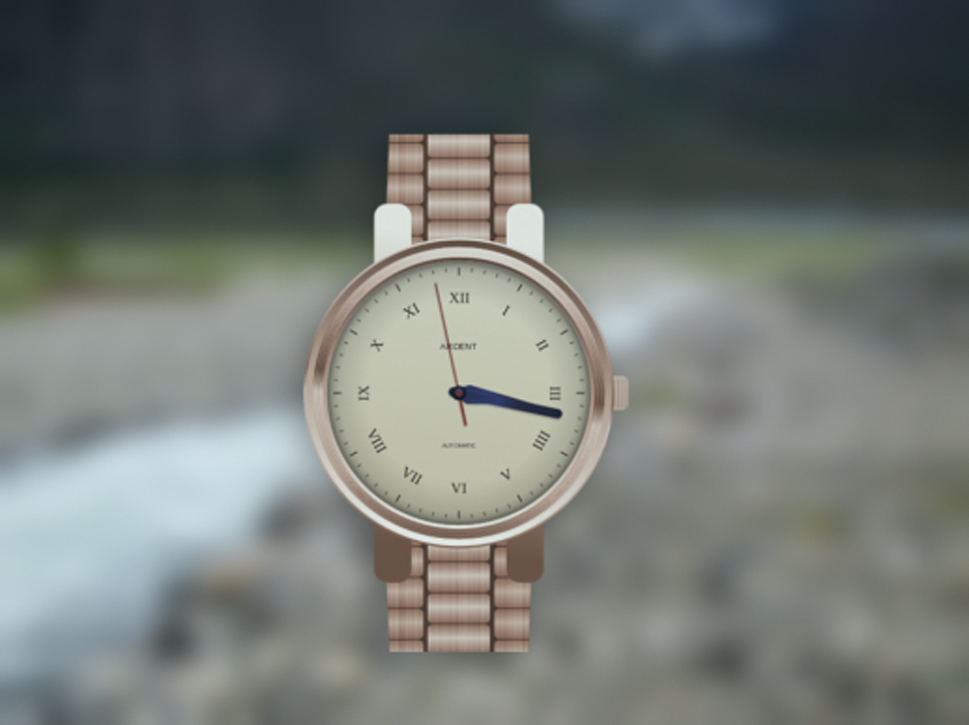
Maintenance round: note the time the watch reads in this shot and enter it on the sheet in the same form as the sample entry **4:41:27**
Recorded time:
**3:16:58**
